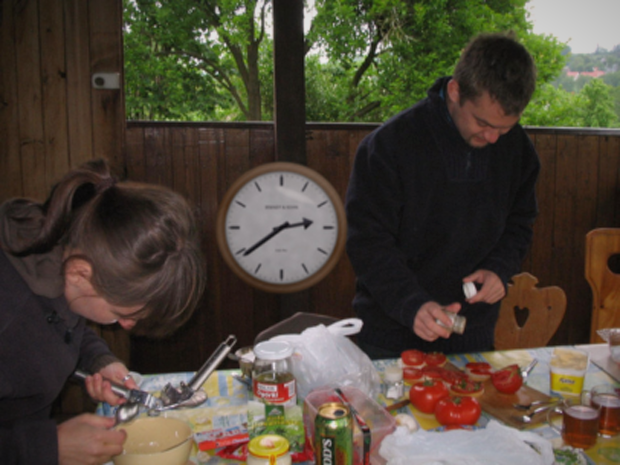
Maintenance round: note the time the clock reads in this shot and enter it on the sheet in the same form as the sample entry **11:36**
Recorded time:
**2:39**
